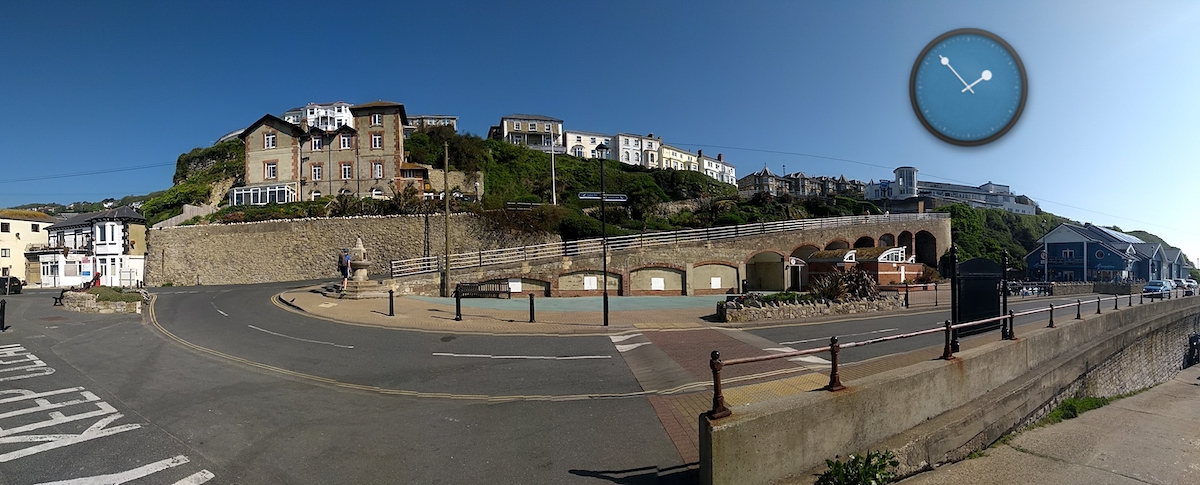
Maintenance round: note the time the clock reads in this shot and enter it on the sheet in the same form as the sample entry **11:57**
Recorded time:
**1:53**
